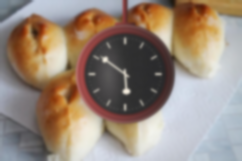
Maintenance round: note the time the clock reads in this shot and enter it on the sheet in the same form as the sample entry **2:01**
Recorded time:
**5:51**
